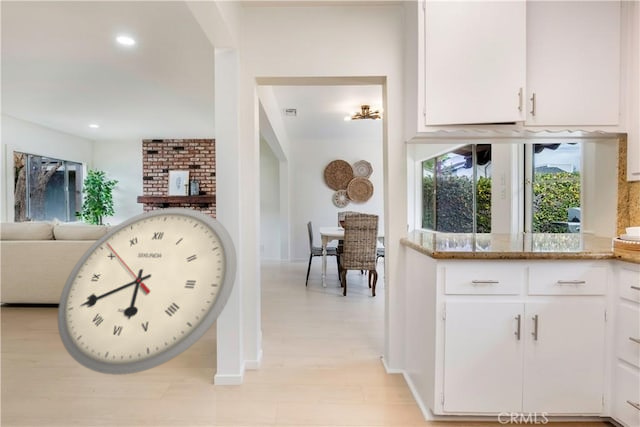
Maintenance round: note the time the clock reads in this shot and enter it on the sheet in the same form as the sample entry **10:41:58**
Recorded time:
**5:39:51**
